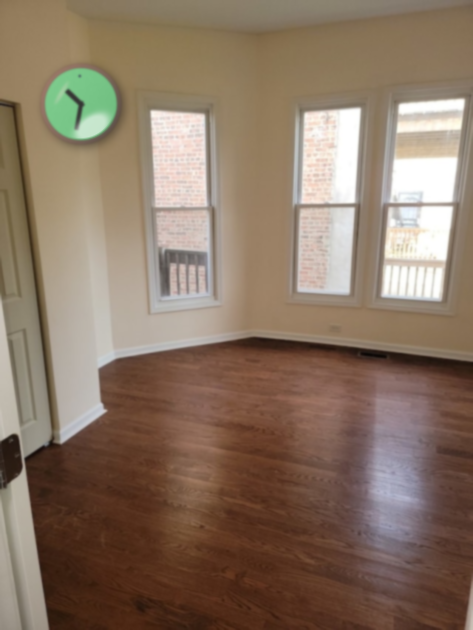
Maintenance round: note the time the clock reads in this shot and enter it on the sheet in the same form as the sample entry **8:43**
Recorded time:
**10:32**
